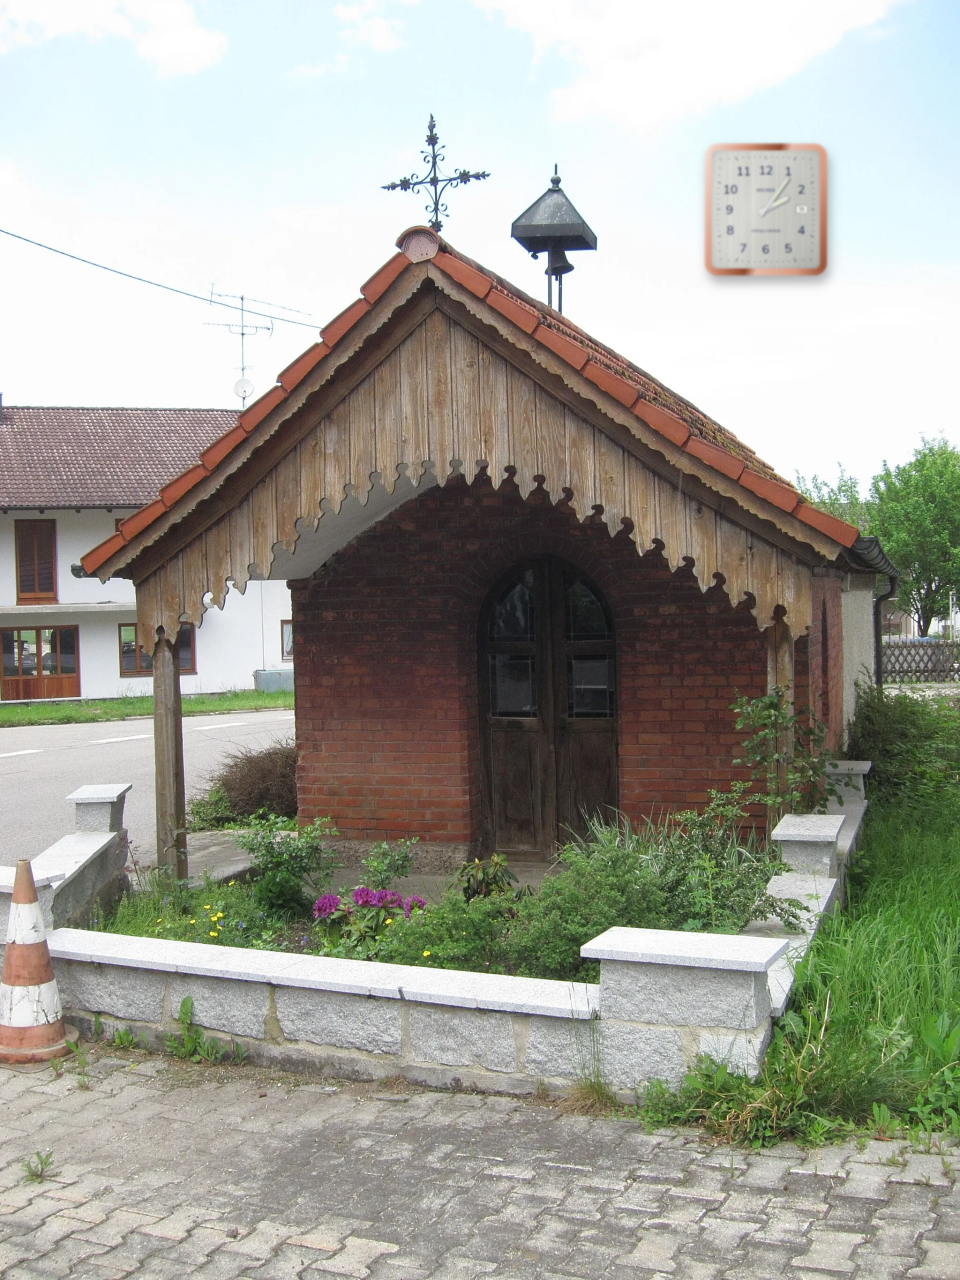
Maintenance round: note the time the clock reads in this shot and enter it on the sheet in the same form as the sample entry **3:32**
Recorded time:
**2:06**
